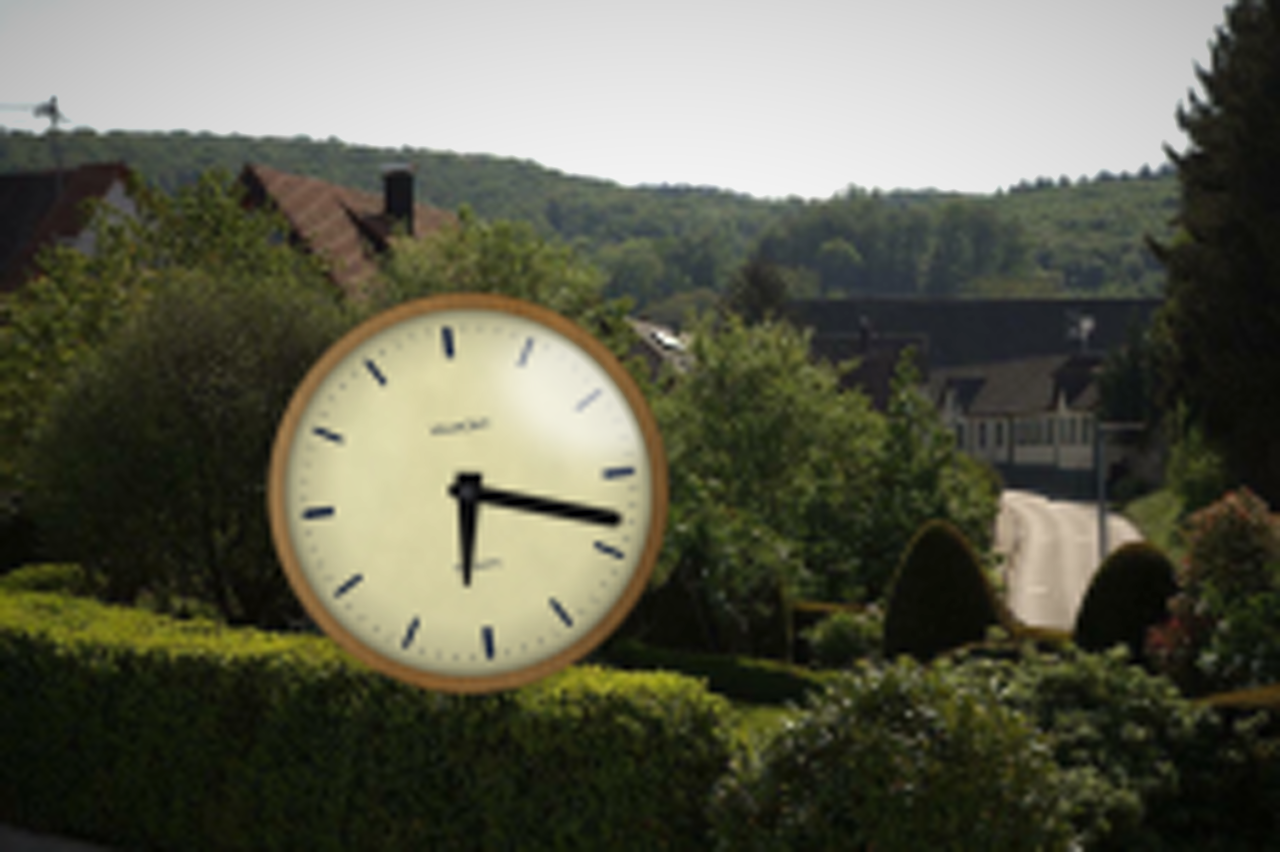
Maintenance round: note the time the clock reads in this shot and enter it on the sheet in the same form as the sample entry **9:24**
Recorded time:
**6:18**
